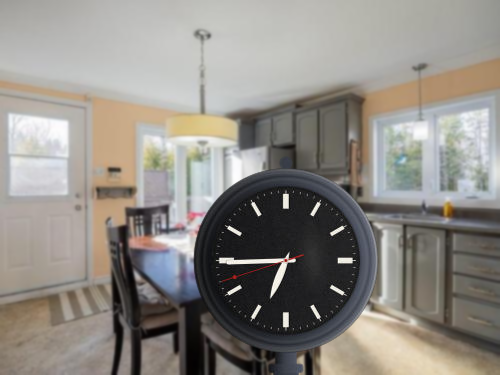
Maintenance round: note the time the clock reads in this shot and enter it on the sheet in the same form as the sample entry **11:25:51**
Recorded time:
**6:44:42**
